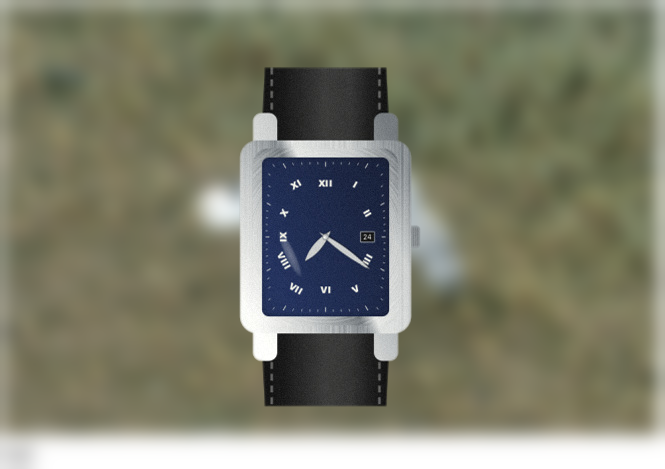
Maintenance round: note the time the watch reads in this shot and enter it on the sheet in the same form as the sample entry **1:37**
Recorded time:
**7:21**
